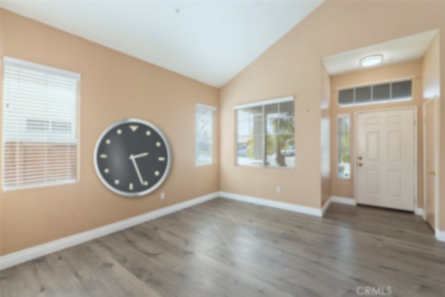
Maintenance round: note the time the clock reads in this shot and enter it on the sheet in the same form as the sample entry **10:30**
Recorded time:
**2:26**
